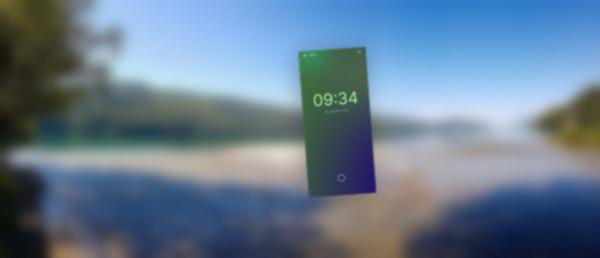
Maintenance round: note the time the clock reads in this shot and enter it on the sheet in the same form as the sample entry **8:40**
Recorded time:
**9:34**
